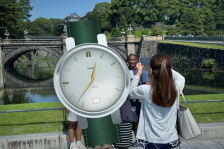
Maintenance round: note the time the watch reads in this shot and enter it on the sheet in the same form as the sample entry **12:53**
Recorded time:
**12:37**
